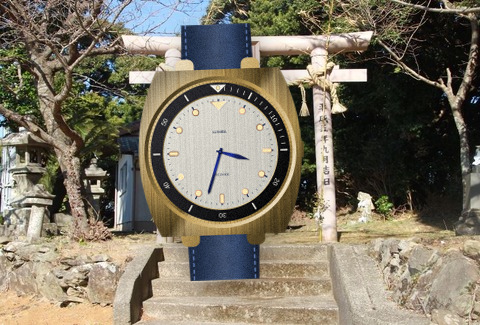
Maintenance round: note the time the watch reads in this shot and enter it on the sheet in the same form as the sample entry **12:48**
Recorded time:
**3:33**
